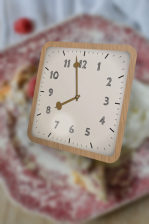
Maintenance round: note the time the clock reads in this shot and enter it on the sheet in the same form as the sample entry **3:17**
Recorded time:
**7:58**
